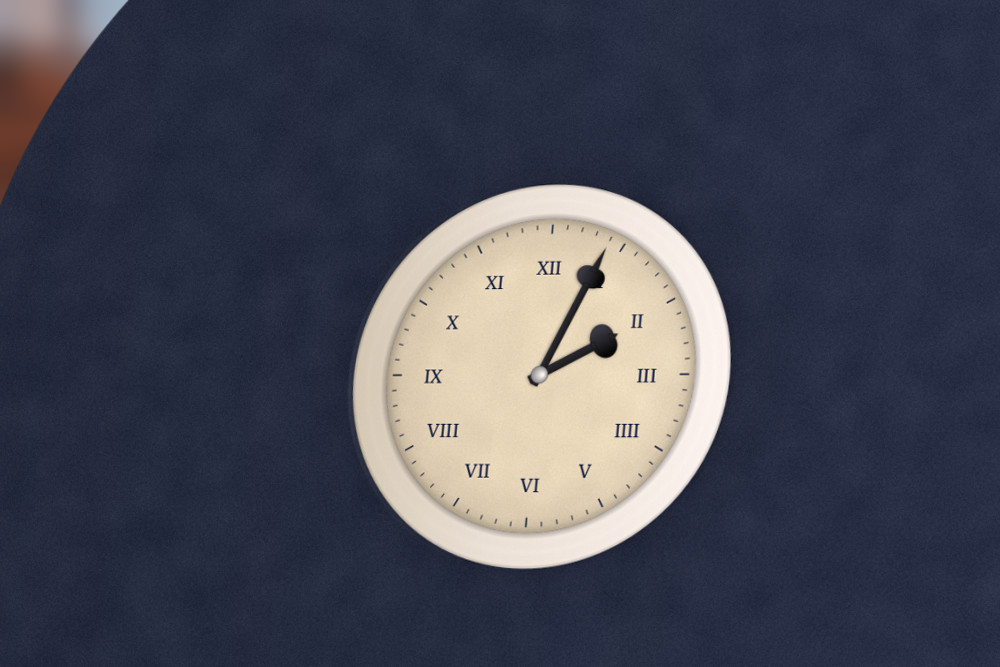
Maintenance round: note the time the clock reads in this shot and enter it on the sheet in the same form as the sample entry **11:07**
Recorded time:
**2:04**
